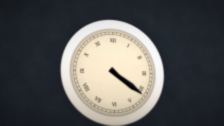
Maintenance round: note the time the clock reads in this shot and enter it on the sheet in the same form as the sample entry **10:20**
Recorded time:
**4:21**
